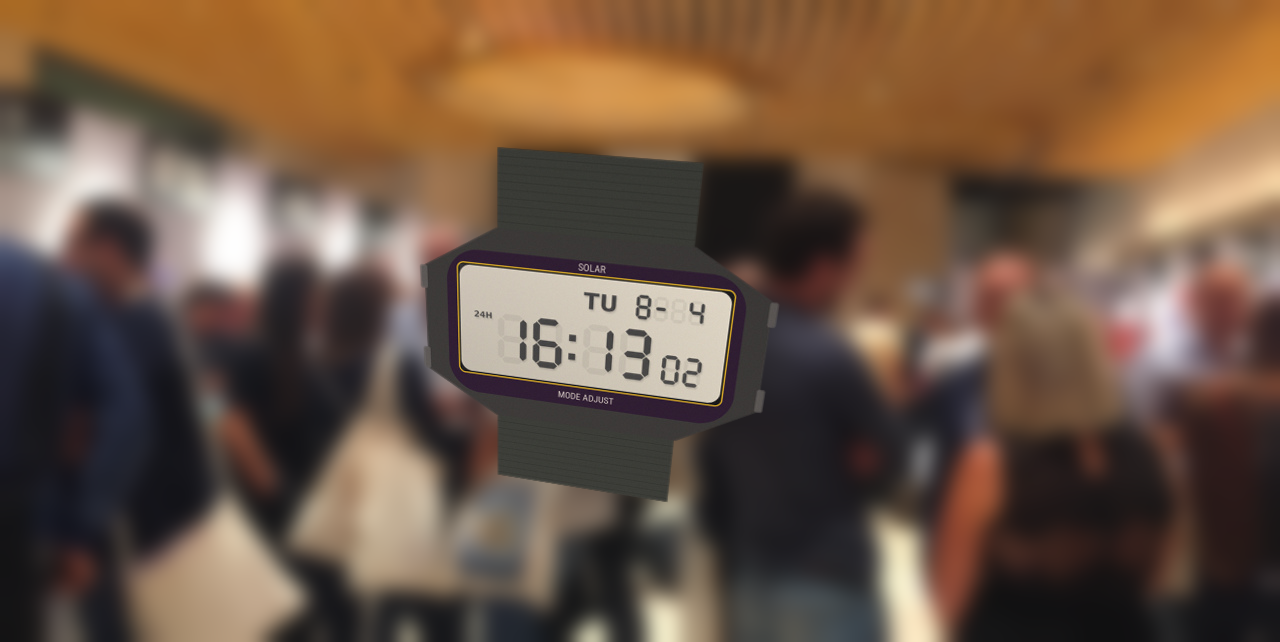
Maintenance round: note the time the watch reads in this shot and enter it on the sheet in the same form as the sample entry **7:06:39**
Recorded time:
**16:13:02**
